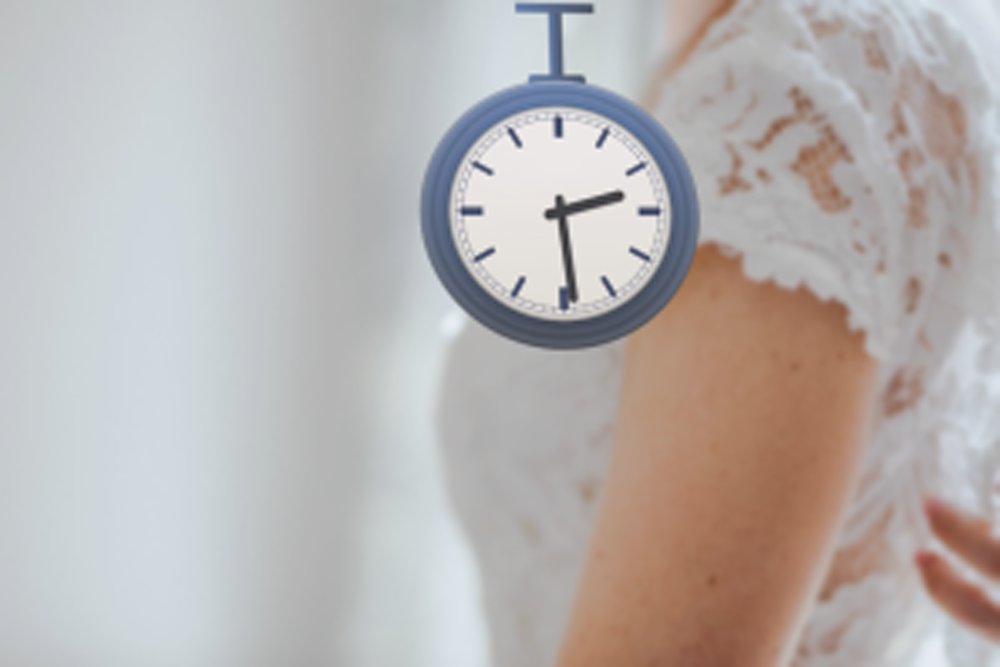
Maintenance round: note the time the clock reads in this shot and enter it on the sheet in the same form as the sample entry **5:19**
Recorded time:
**2:29**
